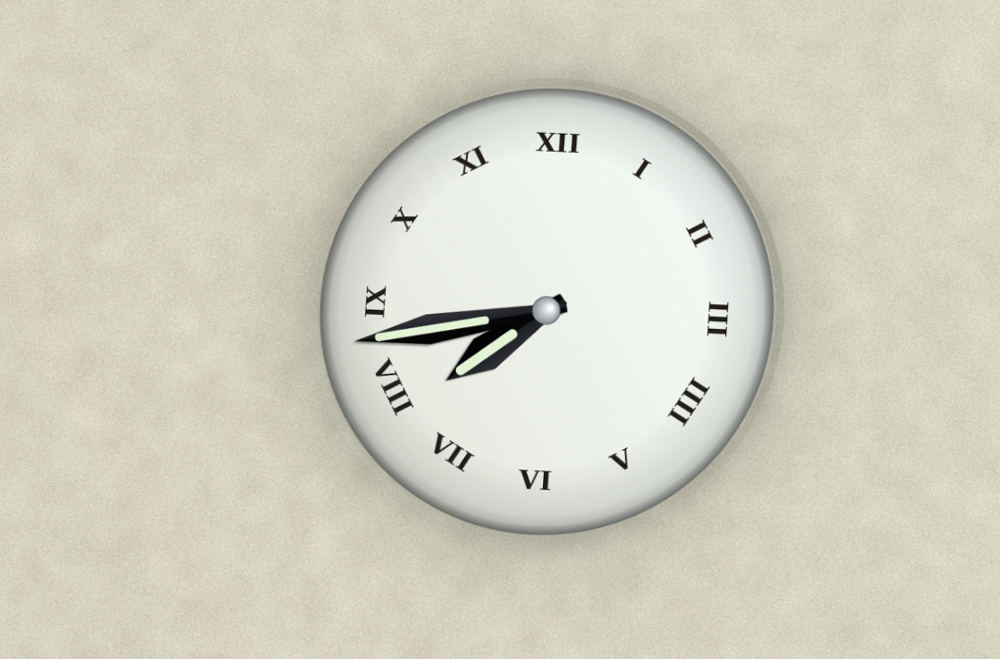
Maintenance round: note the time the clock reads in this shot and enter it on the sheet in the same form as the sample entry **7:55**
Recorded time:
**7:43**
